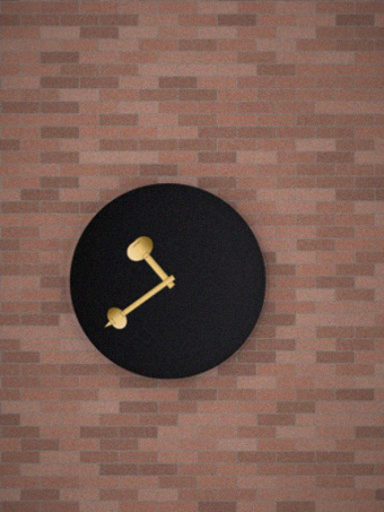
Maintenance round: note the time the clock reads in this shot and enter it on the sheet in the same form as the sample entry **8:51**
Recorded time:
**10:39**
